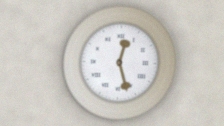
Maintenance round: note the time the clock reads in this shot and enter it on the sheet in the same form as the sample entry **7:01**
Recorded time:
**12:27**
